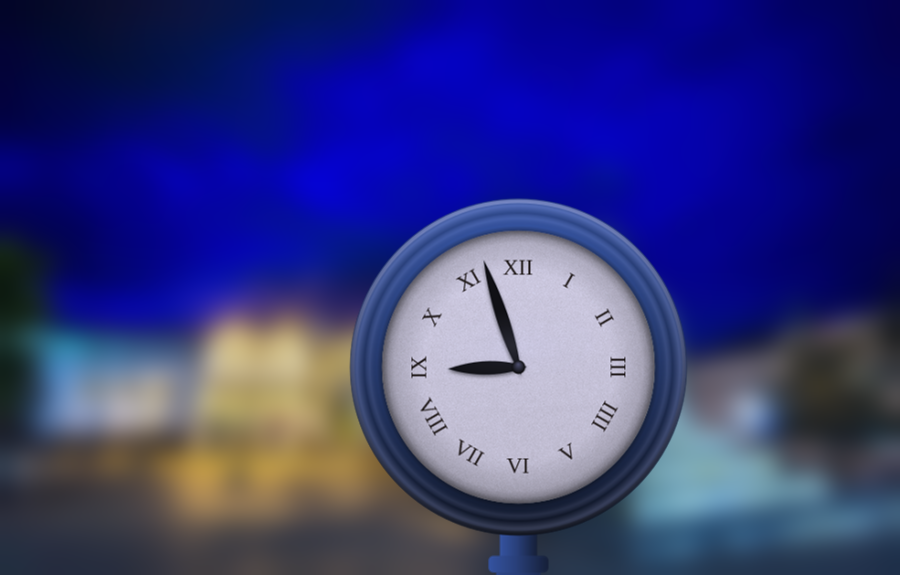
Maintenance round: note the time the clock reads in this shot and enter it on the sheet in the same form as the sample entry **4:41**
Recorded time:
**8:57**
